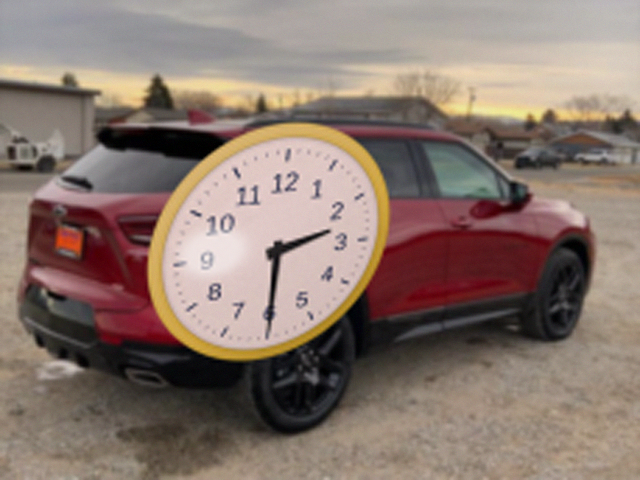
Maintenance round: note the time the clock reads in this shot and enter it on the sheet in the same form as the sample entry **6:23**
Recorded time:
**2:30**
